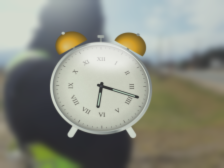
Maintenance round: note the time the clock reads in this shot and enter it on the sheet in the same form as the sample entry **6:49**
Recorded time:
**6:18**
